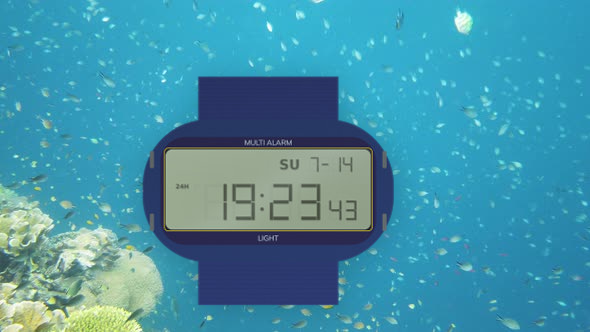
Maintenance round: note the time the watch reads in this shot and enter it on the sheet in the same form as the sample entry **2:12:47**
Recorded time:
**19:23:43**
